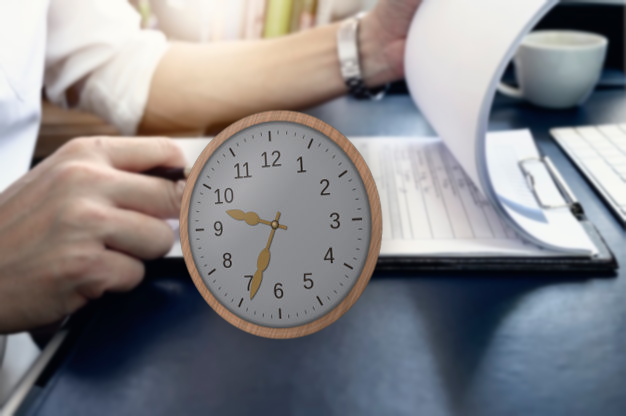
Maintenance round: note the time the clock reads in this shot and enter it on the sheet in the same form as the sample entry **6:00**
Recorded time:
**9:34**
